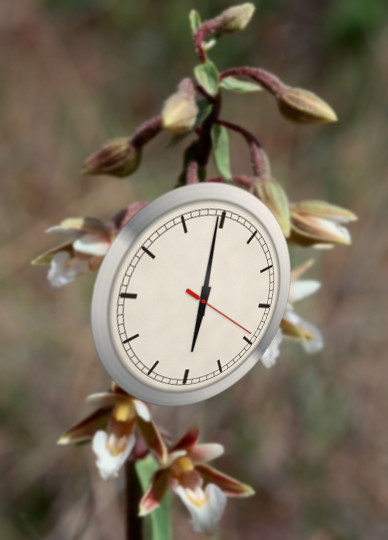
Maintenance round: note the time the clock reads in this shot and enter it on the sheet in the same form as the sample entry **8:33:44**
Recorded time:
**5:59:19**
